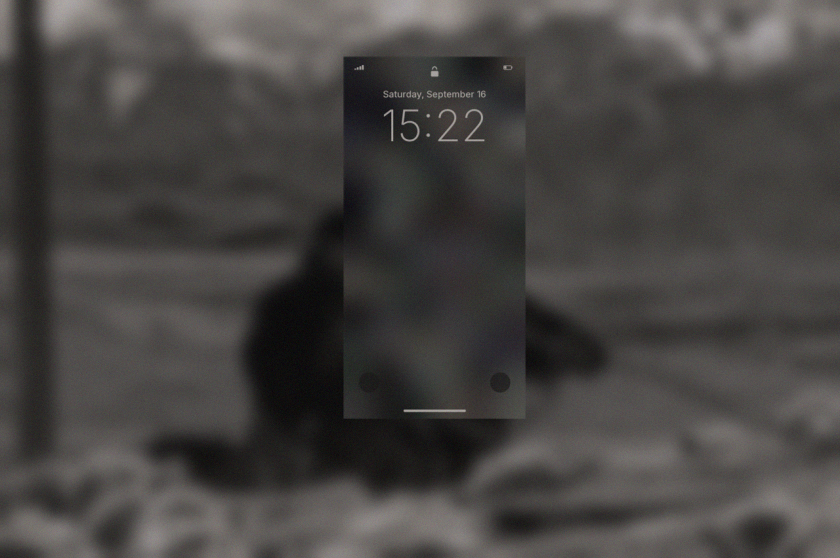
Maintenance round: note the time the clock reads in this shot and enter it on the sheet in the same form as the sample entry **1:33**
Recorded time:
**15:22**
